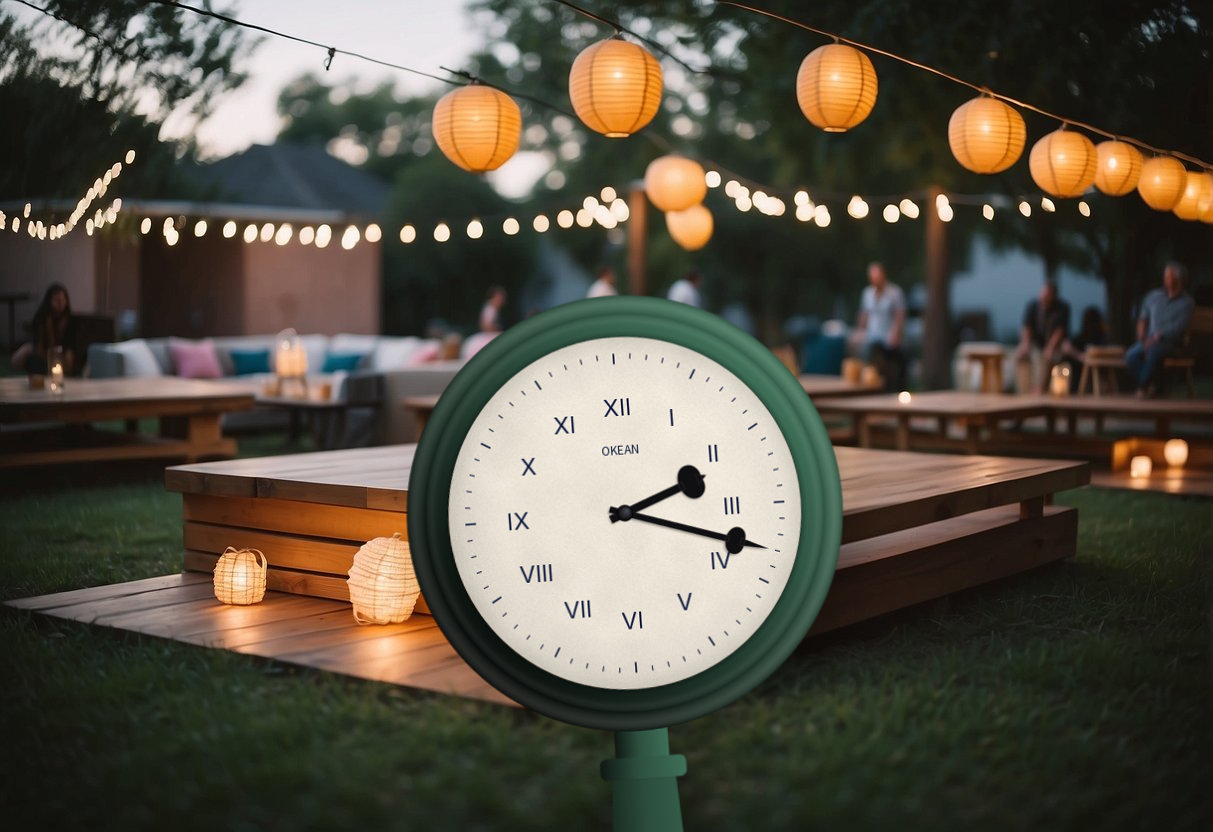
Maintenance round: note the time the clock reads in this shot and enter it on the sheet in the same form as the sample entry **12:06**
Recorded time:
**2:18**
